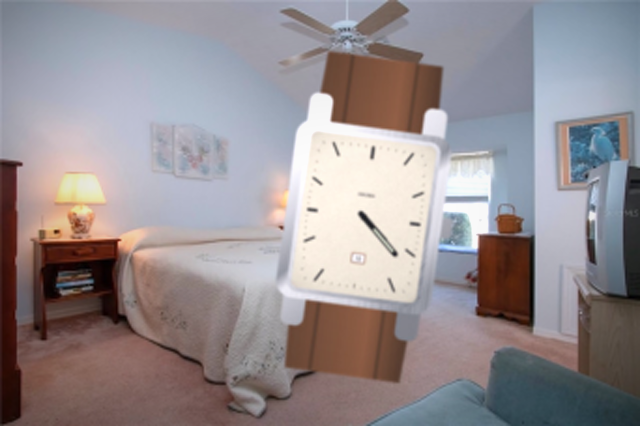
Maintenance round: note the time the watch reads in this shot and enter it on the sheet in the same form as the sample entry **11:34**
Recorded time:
**4:22**
